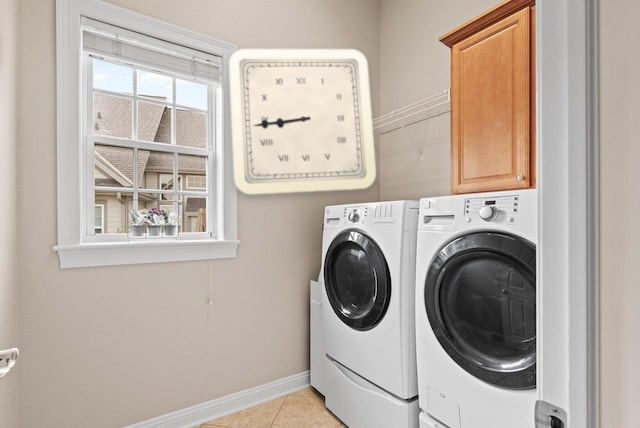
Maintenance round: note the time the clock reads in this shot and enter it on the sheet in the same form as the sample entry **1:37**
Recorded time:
**8:44**
